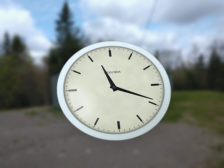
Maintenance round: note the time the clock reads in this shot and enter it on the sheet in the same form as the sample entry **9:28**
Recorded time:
**11:19**
